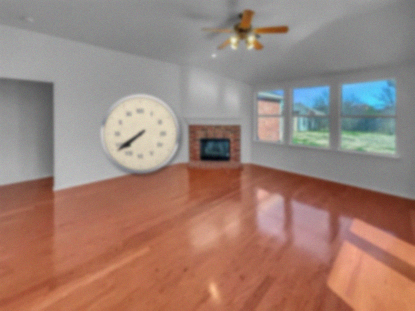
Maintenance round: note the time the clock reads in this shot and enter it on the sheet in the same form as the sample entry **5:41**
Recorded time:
**7:39**
